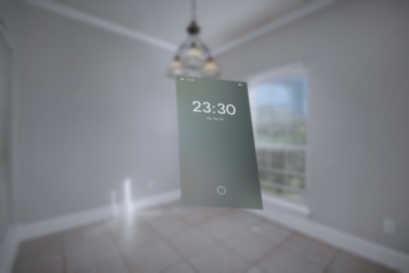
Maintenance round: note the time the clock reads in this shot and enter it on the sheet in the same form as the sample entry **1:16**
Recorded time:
**23:30**
